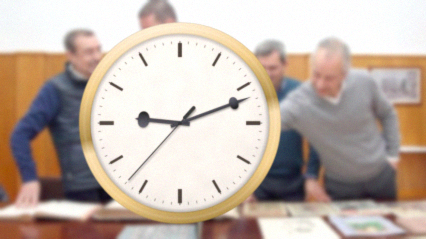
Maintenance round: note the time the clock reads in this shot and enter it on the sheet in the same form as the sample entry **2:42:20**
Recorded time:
**9:11:37**
